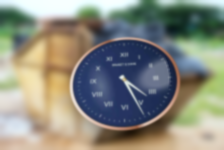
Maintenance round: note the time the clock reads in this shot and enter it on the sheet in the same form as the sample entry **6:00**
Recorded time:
**4:26**
